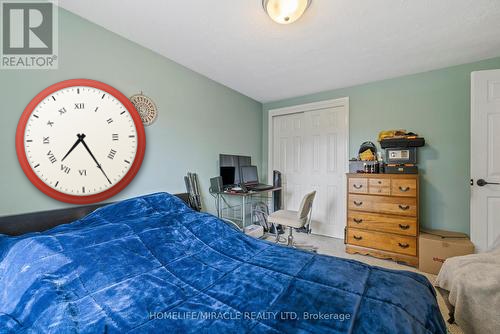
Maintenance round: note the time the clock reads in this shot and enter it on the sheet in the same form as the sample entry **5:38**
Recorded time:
**7:25**
